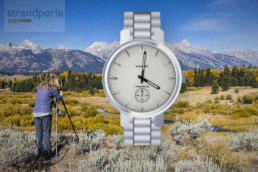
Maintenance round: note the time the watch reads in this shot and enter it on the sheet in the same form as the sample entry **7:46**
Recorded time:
**4:01**
